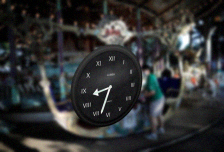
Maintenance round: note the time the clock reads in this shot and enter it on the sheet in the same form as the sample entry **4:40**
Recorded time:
**8:33**
